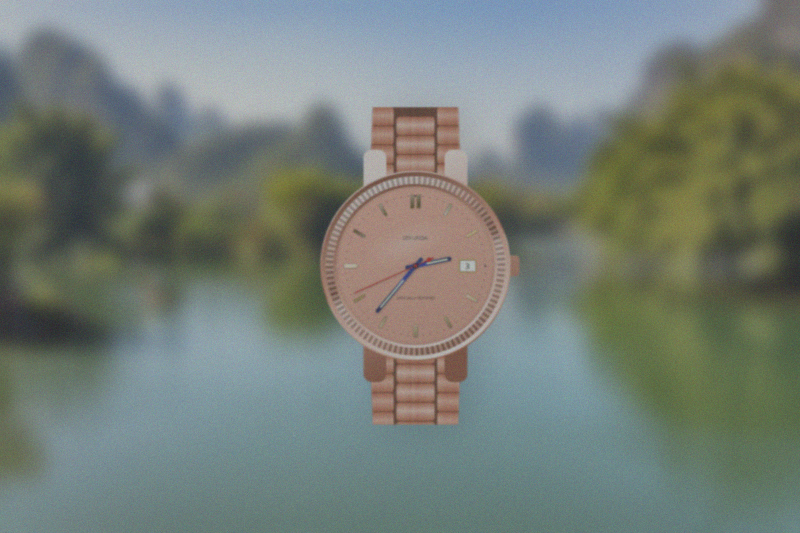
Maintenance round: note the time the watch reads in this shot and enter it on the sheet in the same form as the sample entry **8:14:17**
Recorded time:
**2:36:41**
